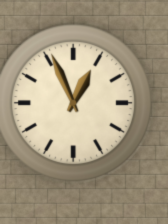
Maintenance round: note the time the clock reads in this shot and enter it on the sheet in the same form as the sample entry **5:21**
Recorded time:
**12:56**
